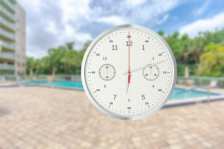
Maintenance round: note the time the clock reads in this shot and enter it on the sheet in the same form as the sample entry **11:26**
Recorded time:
**6:12**
